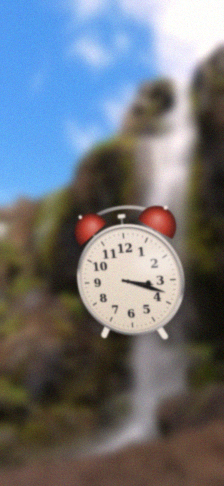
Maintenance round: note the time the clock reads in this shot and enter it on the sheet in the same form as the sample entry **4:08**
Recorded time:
**3:18**
